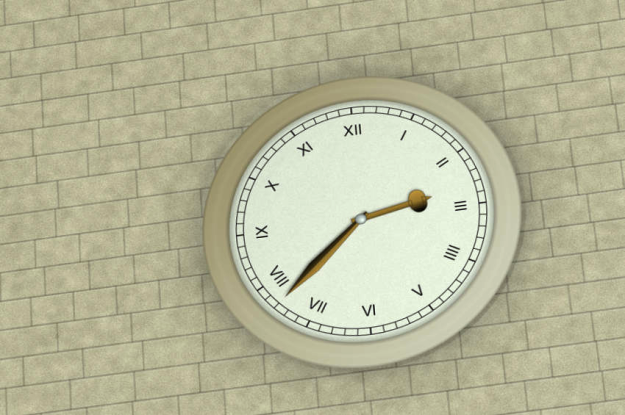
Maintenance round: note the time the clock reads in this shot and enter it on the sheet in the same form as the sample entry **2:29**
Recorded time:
**2:38**
